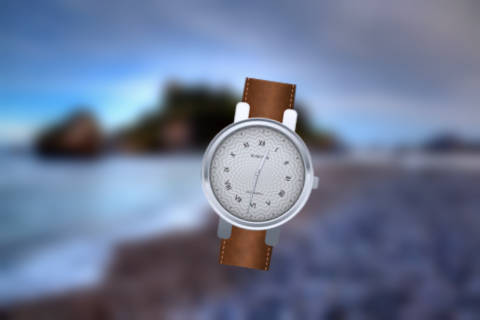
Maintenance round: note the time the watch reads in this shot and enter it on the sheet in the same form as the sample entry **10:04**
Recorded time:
**12:31**
